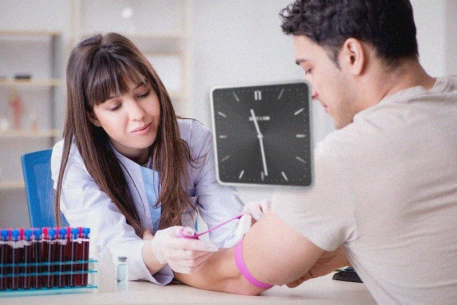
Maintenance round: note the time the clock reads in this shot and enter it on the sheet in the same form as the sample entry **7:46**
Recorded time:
**11:29**
